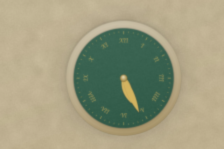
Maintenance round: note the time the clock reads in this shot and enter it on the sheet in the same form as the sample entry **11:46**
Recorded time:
**5:26**
